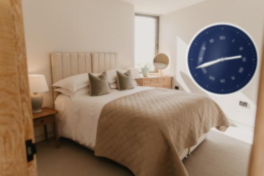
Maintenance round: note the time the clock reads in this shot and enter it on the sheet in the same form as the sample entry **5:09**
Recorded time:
**2:42**
